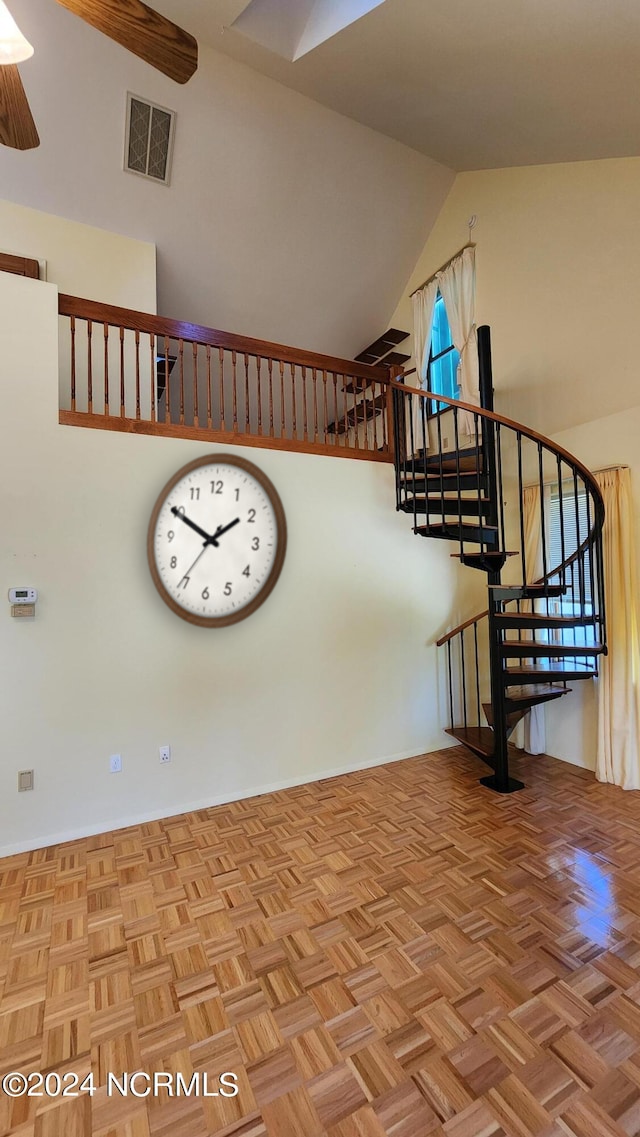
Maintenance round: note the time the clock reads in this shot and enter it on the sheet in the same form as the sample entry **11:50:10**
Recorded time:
**1:49:36**
